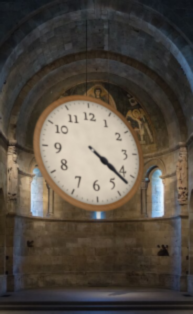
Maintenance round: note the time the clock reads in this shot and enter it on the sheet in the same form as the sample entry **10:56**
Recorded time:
**4:22**
